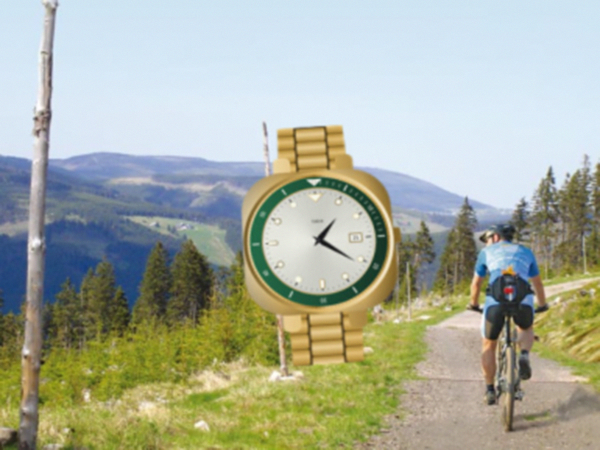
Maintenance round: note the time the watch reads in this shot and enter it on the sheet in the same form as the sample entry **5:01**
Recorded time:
**1:21**
